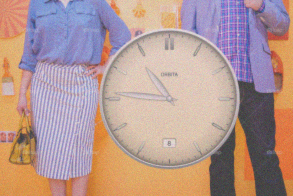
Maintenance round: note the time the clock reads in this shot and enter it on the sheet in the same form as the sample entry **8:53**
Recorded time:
**10:46**
